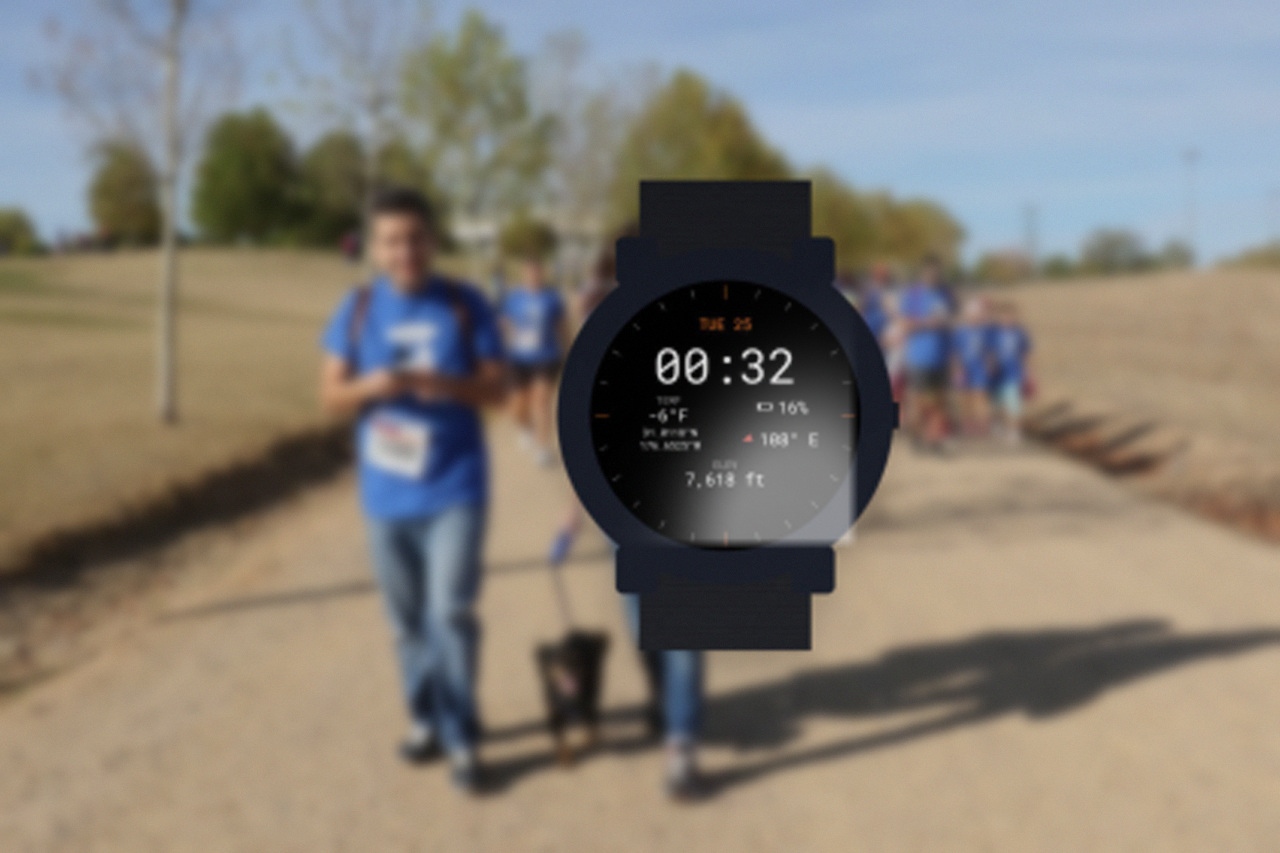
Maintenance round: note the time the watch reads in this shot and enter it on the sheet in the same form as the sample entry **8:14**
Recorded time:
**0:32**
